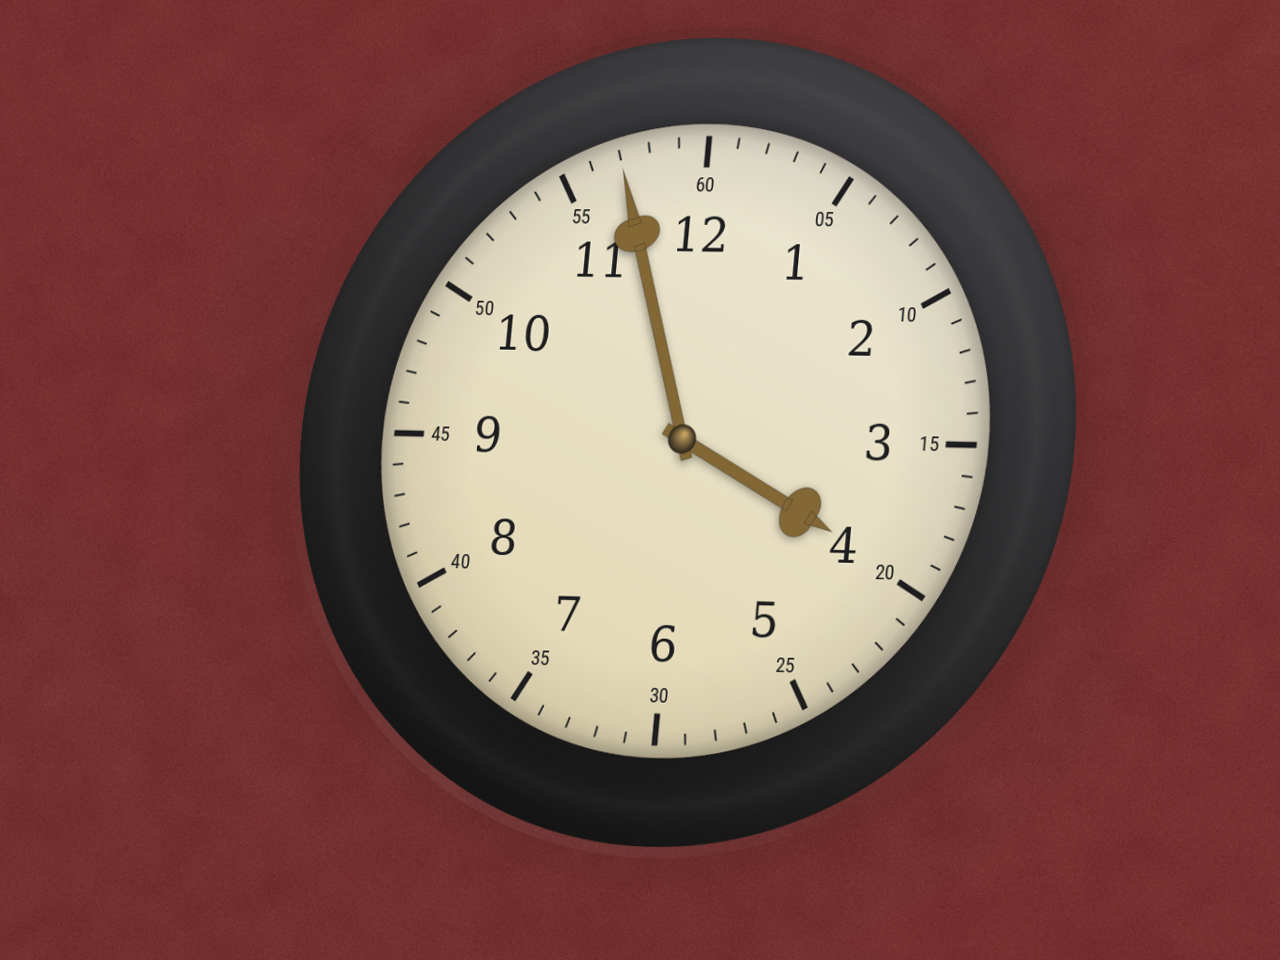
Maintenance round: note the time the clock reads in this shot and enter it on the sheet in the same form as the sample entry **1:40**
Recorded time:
**3:57**
